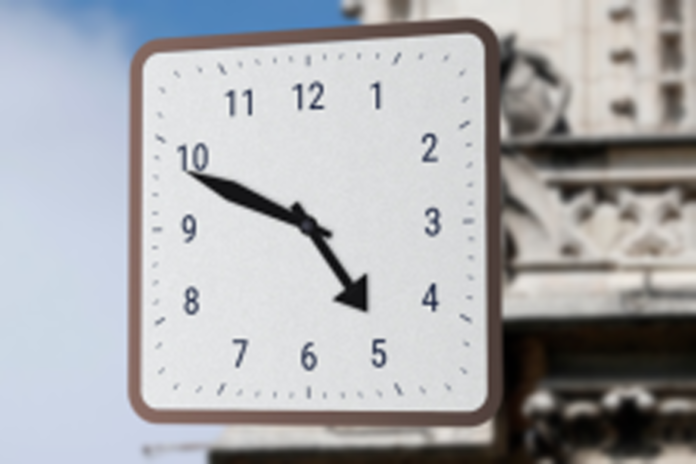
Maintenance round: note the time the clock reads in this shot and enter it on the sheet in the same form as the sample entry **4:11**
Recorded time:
**4:49**
